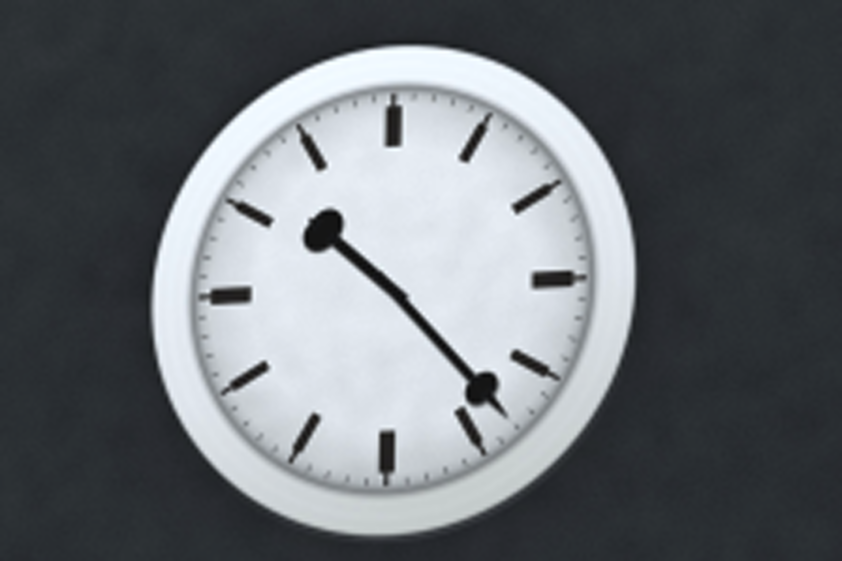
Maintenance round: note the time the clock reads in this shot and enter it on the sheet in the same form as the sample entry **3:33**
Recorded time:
**10:23**
